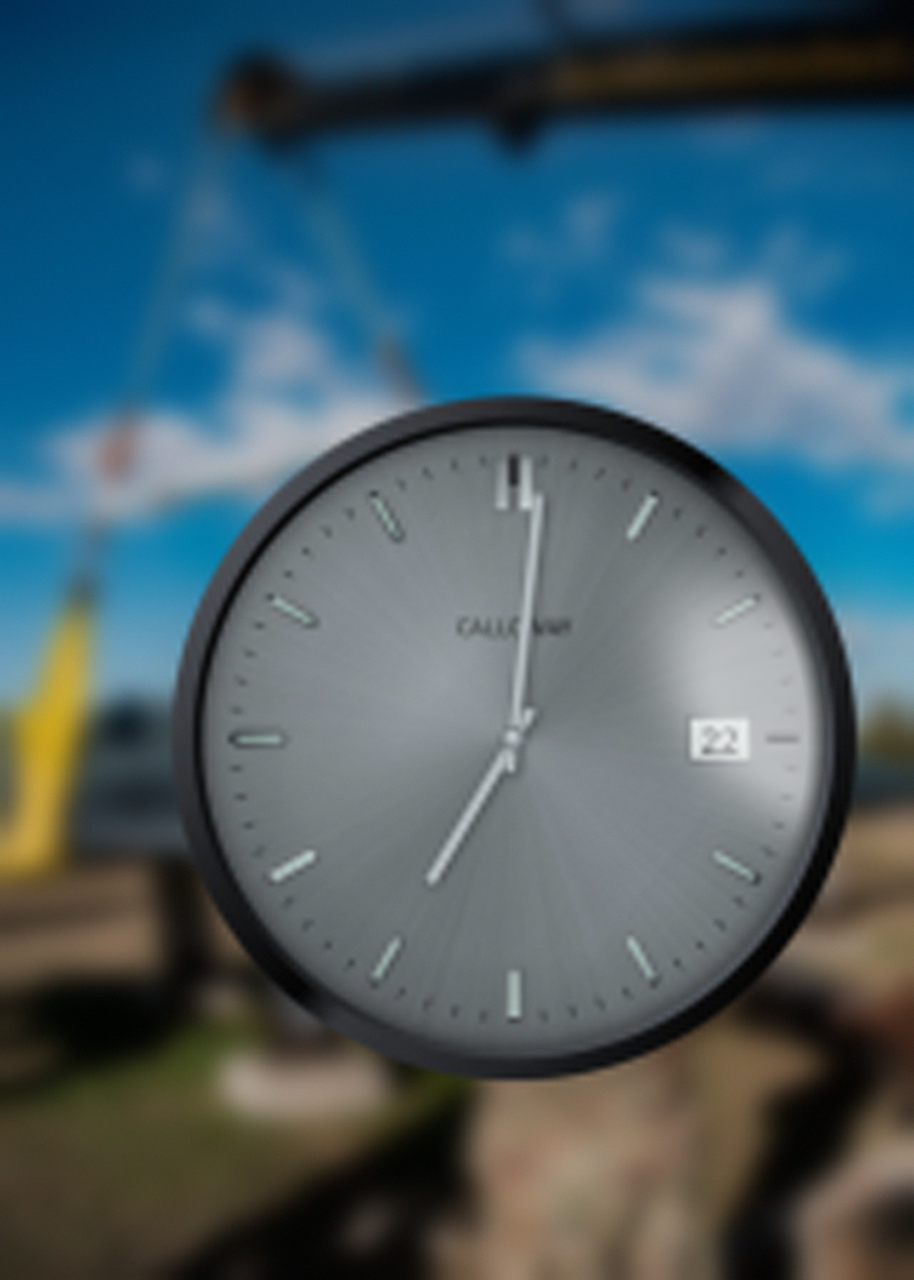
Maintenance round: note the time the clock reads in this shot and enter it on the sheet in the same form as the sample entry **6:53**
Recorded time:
**7:01**
